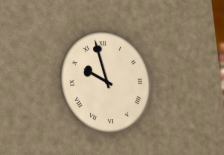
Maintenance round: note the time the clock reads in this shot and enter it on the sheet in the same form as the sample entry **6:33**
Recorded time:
**9:58**
